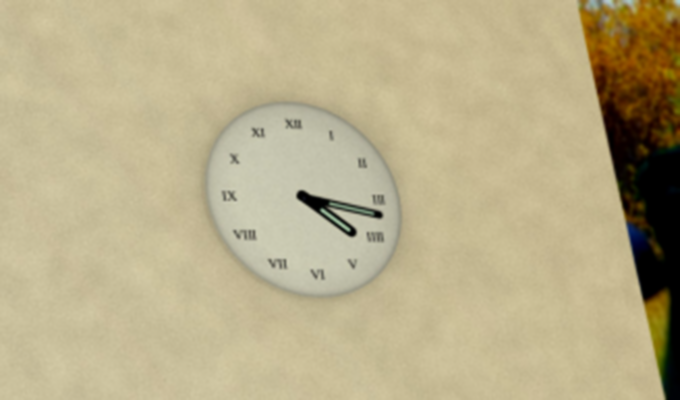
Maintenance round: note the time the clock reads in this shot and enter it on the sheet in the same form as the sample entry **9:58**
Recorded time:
**4:17**
